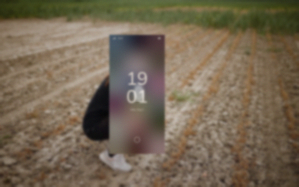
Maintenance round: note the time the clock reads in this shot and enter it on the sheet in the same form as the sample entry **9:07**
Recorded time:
**19:01**
